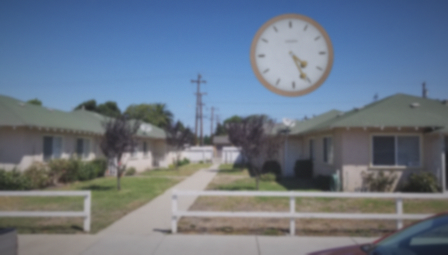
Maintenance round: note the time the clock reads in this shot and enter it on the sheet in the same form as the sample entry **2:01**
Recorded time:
**4:26**
